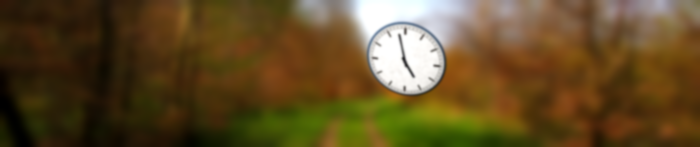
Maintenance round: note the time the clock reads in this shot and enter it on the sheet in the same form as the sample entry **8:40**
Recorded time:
**4:58**
